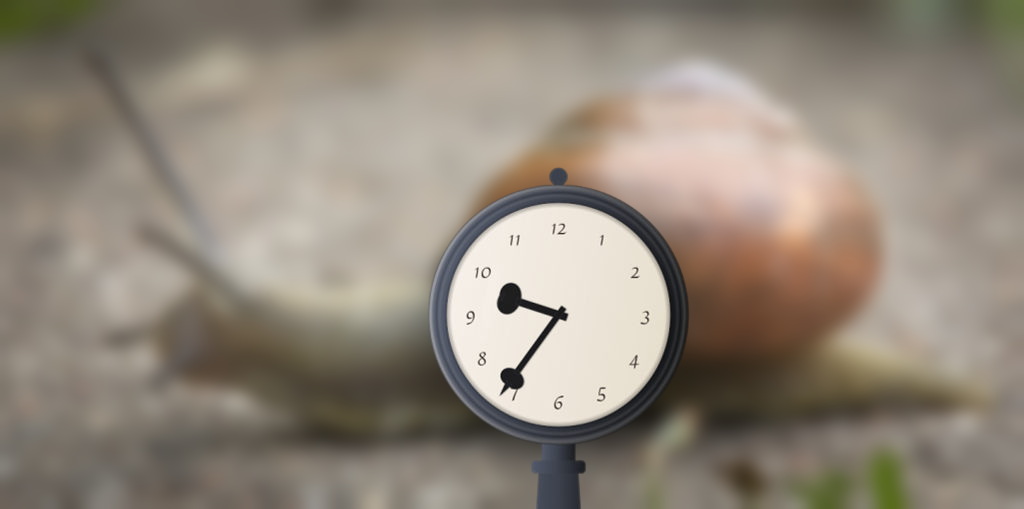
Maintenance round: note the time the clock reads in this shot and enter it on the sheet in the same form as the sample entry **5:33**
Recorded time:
**9:36**
